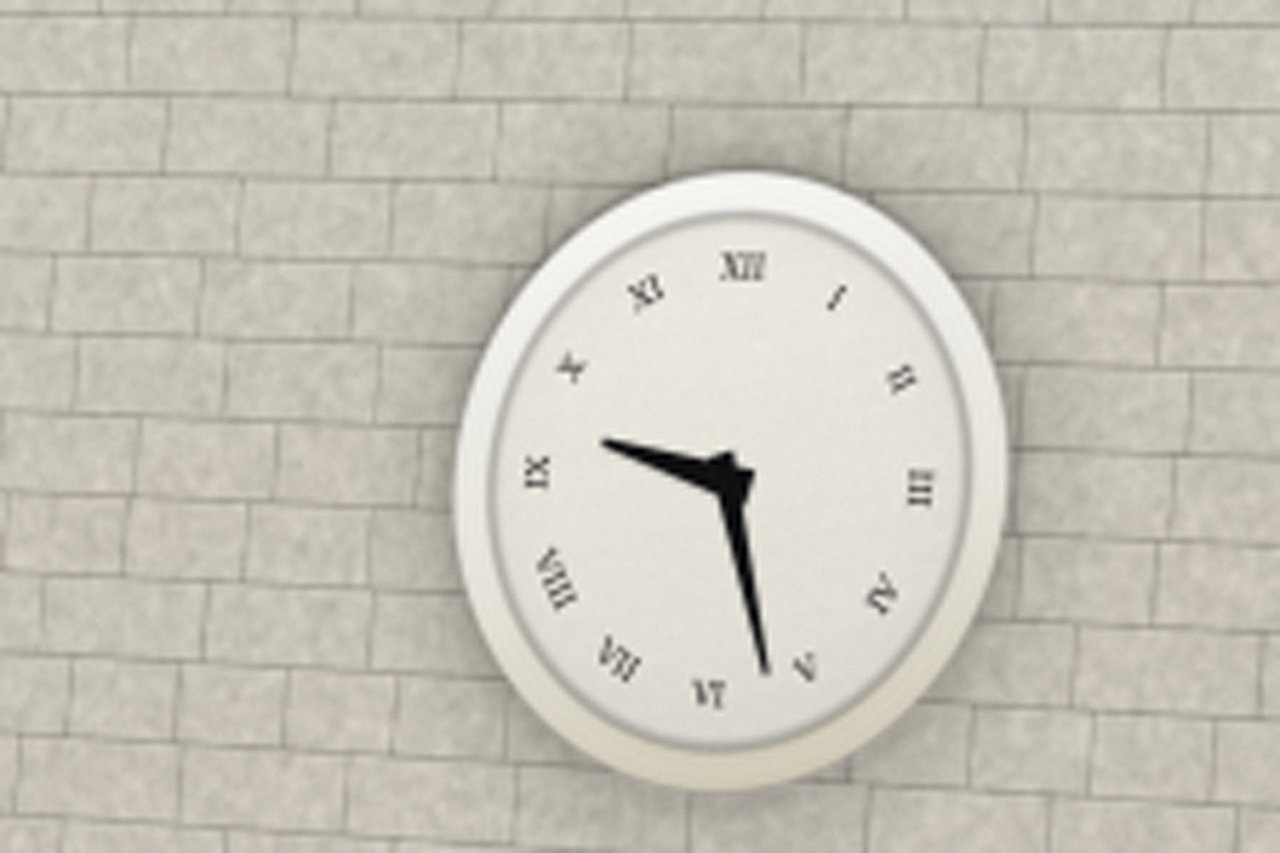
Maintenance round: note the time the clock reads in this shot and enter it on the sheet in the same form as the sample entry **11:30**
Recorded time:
**9:27**
